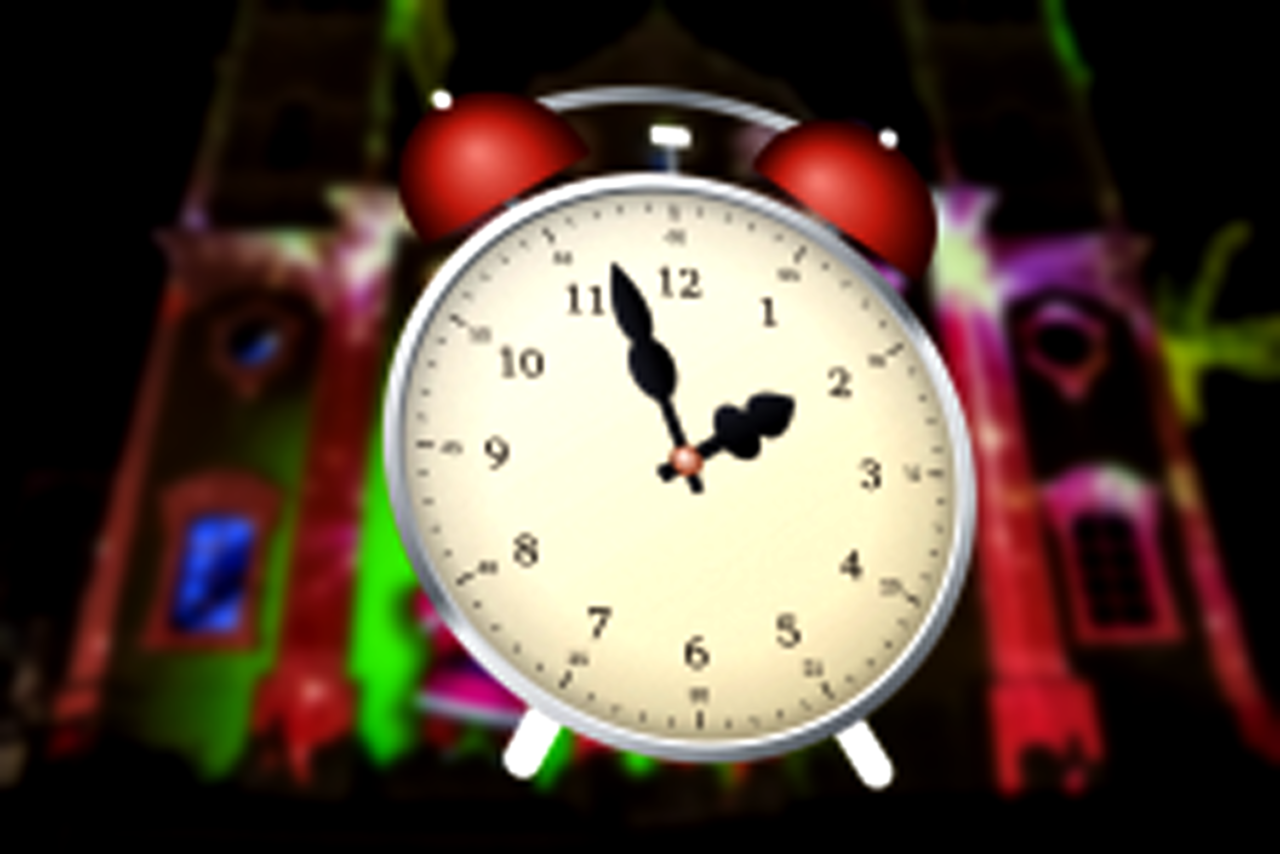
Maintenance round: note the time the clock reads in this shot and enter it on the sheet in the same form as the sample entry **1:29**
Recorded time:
**1:57**
